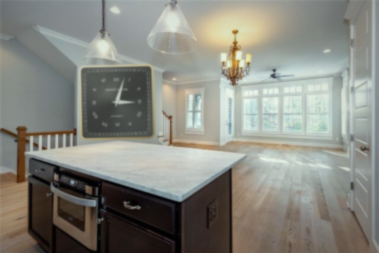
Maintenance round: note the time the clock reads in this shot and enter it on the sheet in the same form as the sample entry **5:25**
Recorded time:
**3:03**
